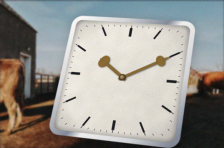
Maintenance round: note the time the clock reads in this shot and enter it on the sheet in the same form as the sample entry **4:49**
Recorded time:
**10:10**
